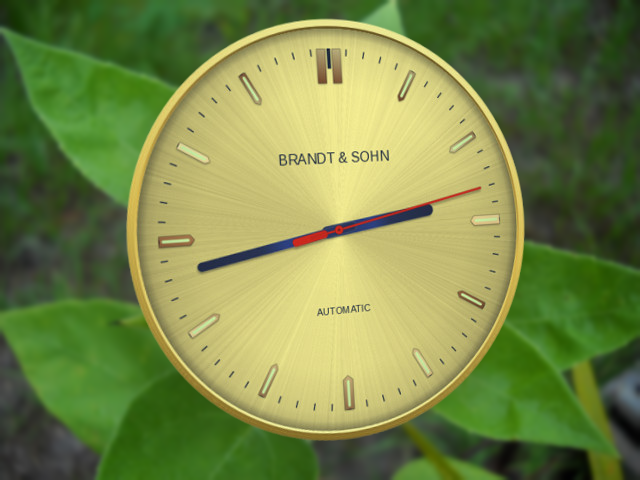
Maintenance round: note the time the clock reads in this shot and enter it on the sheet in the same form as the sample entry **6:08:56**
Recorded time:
**2:43:13**
